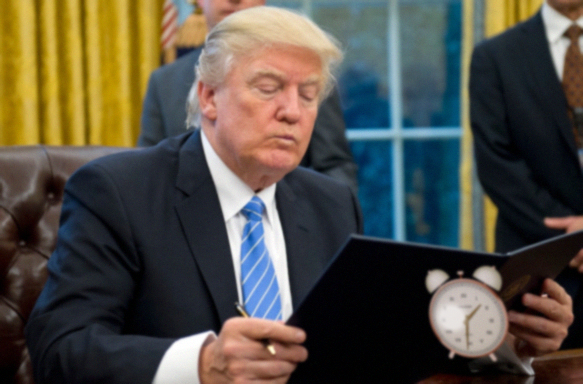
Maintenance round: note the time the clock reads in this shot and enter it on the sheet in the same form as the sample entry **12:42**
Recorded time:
**1:31**
